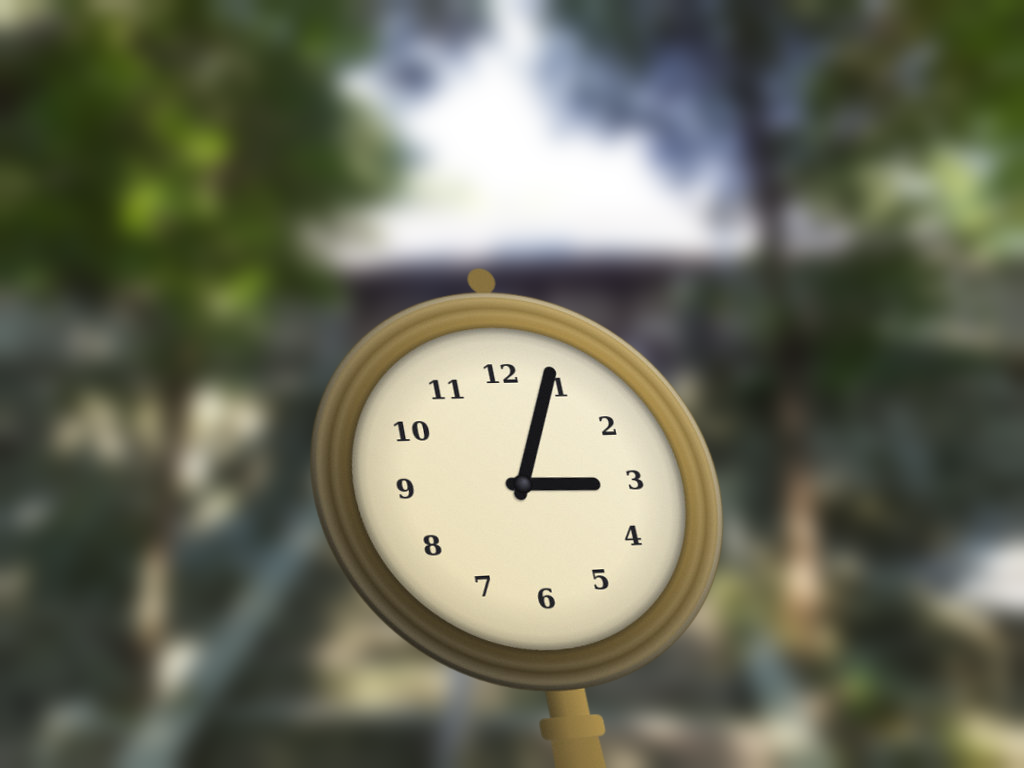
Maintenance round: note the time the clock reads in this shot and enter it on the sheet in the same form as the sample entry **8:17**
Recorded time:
**3:04**
